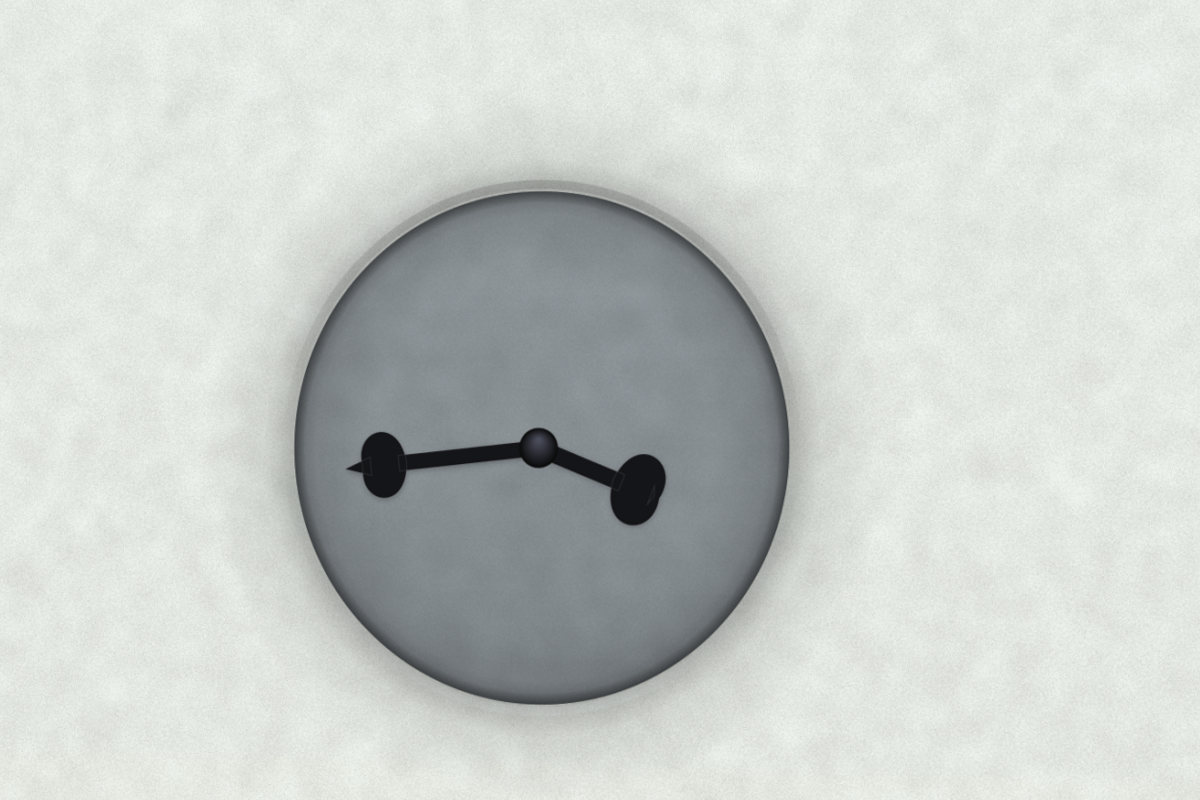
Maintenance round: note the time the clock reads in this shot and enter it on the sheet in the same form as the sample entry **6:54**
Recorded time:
**3:44**
